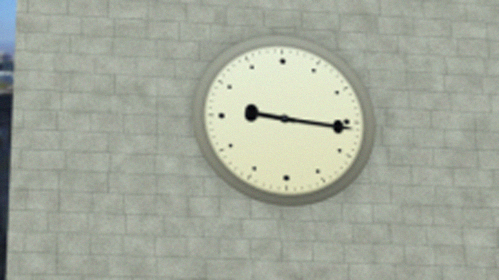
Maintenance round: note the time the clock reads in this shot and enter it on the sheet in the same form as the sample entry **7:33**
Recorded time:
**9:16**
